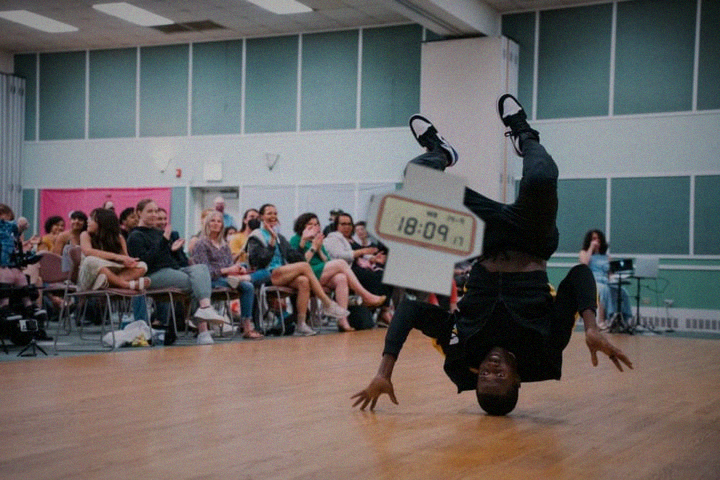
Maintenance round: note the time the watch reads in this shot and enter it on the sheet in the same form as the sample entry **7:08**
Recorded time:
**18:09**
